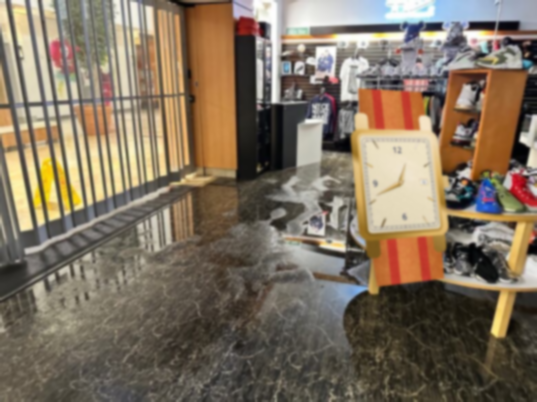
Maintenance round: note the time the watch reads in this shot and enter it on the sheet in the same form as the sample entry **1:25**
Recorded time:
**12:41**
